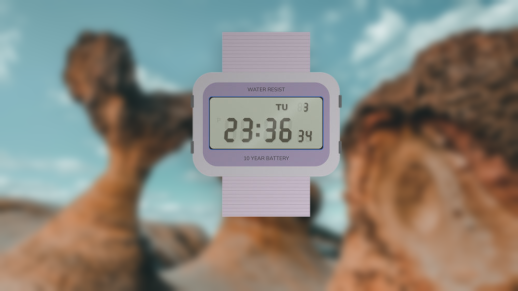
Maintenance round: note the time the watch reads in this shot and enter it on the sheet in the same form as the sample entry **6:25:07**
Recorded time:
**23:36:34**
